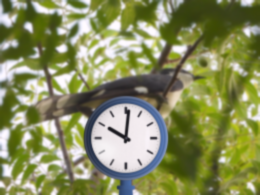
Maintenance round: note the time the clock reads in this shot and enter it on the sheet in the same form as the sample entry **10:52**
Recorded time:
**10:01**
